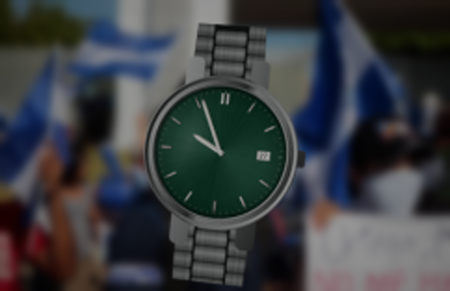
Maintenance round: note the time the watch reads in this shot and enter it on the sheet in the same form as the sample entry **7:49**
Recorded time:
**9:56**
